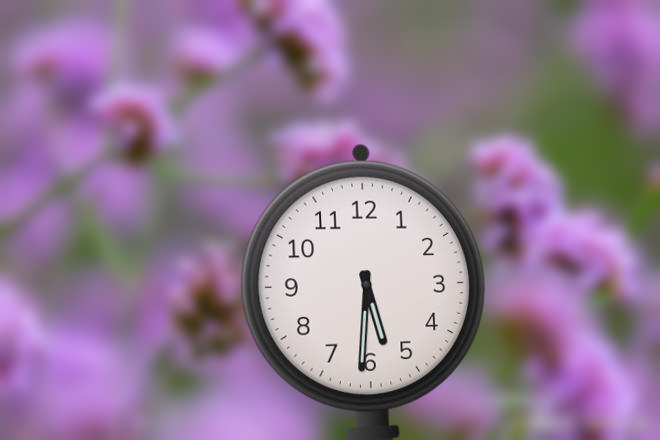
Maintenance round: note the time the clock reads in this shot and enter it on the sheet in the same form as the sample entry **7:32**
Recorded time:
**5:31**
